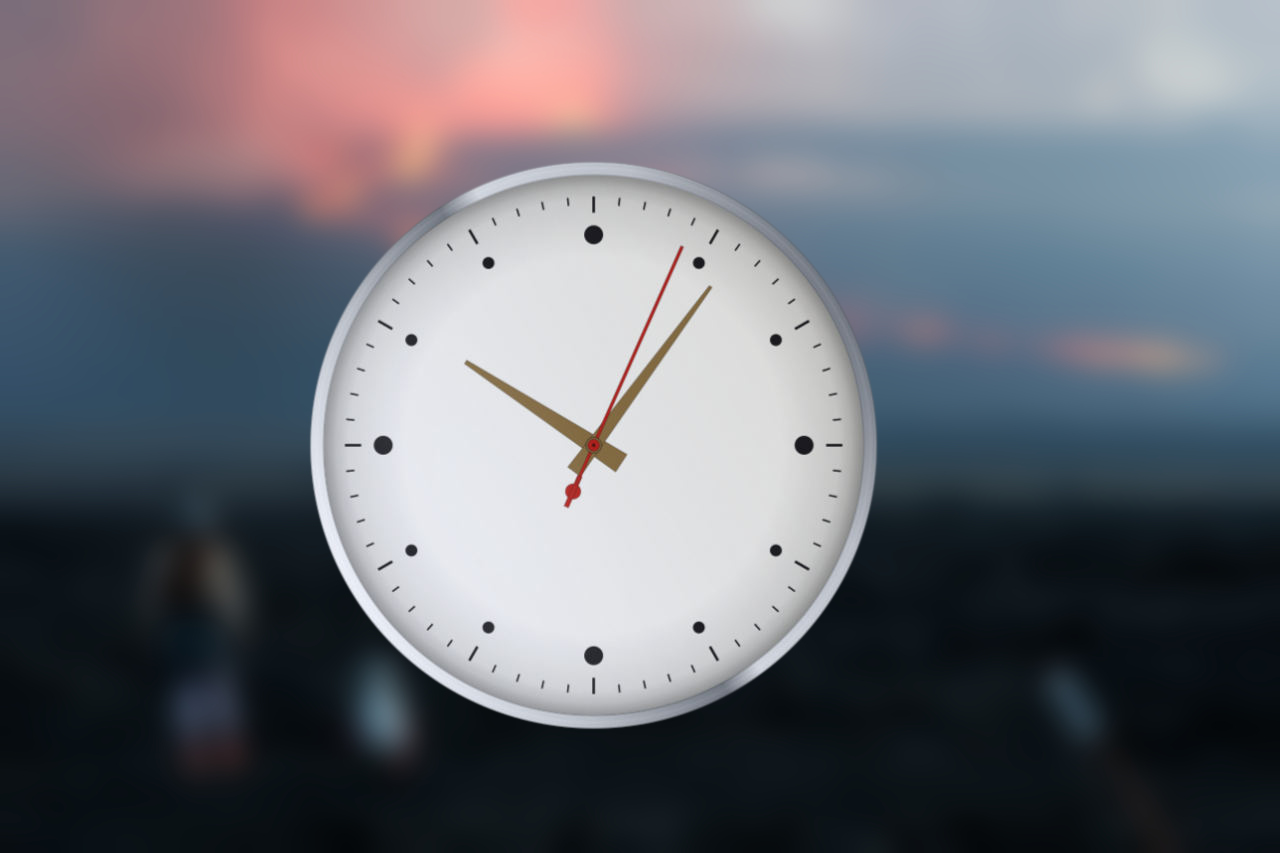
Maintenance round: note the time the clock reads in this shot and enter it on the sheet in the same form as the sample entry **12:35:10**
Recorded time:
**10:06:04**
